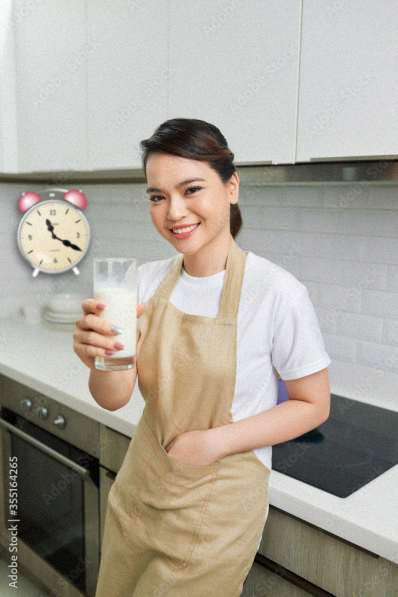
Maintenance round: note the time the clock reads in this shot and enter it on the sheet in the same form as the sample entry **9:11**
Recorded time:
**11:20**
